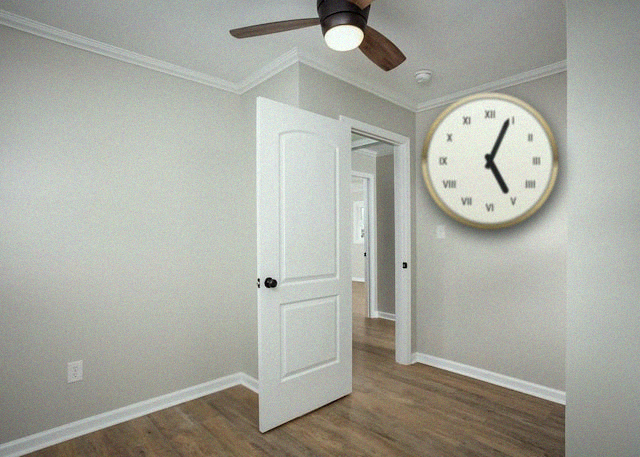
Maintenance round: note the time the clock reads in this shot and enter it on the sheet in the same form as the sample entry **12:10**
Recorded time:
**5:04**
